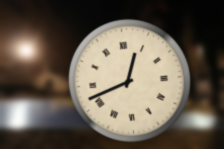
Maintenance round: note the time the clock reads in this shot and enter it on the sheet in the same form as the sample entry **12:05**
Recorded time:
**12:42**
